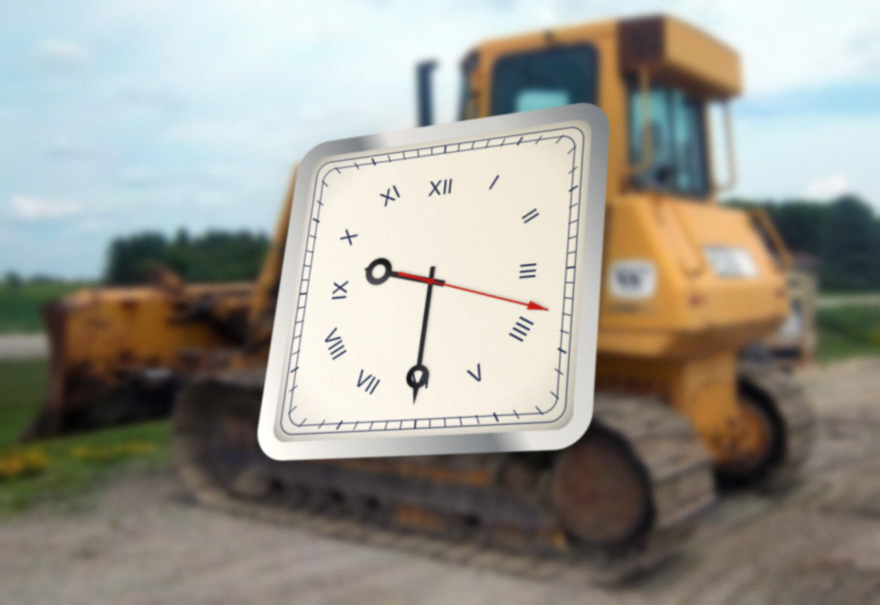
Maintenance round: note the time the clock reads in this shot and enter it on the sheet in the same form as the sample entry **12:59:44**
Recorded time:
**9:30:18**
